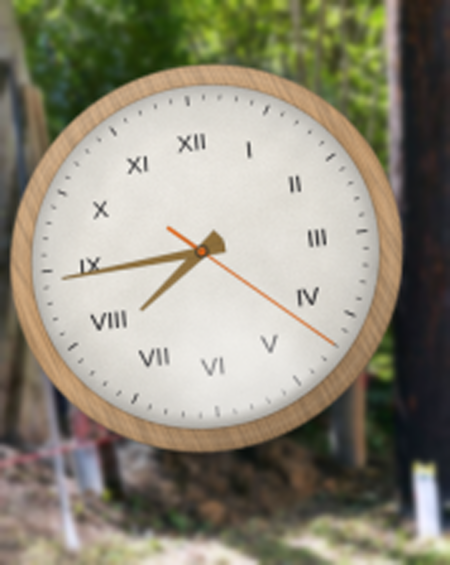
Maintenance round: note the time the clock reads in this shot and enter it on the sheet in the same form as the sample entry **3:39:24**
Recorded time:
**7:44:22**
